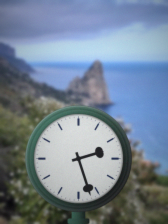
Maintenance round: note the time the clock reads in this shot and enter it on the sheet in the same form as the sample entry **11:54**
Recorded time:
**2:27**
